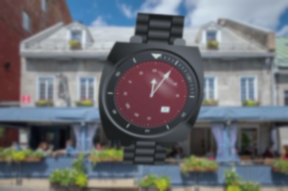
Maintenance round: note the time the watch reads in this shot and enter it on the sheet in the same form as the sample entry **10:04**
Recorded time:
**12:05**
